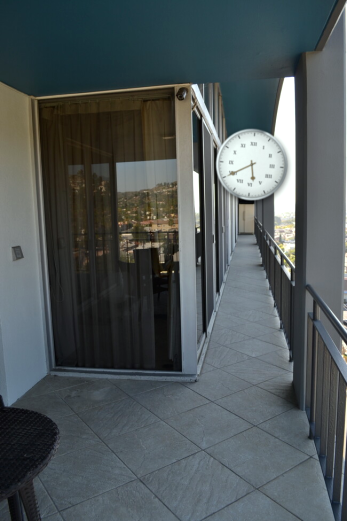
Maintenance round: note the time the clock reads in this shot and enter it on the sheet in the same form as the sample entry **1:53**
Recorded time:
**5:40**
